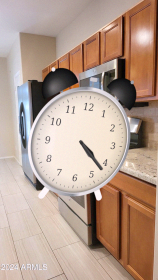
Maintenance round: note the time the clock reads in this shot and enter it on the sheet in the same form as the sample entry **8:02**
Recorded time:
**4:22**
